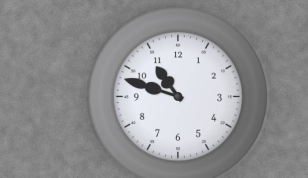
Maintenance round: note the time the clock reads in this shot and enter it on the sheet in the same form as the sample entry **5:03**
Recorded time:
**10:48**
